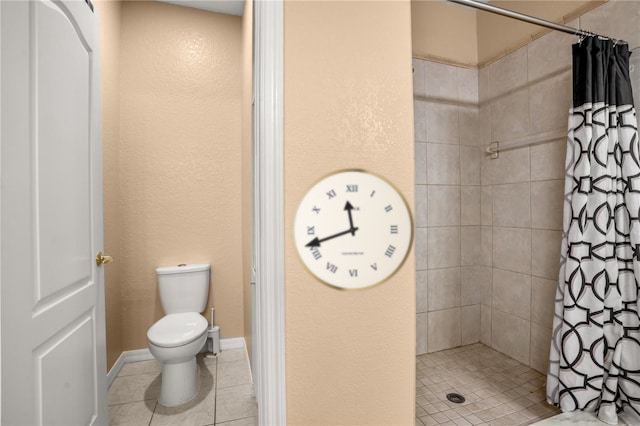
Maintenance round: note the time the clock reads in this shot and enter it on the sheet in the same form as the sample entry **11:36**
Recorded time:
**11:42**
